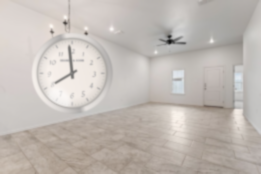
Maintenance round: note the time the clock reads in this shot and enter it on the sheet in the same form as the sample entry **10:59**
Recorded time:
**7:59**
